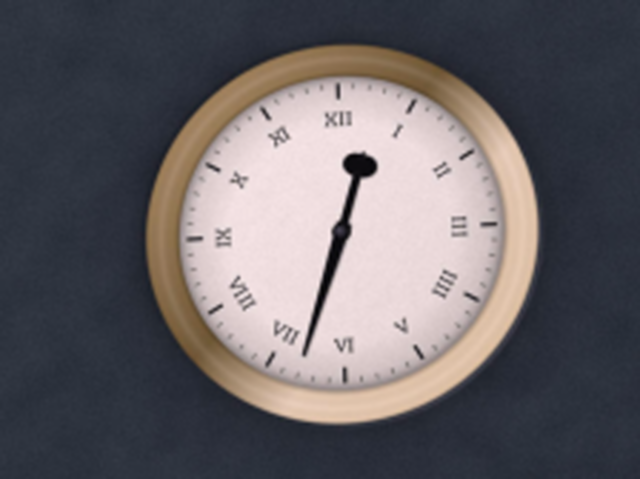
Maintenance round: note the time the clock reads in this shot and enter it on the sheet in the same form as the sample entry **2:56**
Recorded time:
**12:33**
